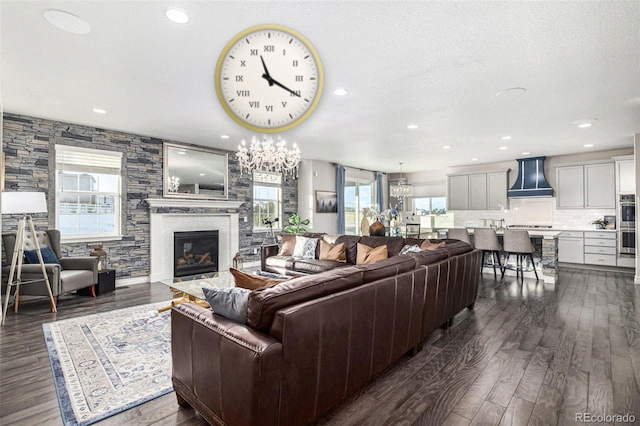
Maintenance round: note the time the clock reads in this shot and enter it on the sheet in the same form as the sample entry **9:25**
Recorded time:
**11:20**
